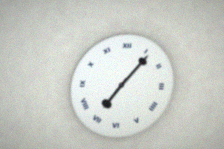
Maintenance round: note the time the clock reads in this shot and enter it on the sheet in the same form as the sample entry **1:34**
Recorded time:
**7:06**
